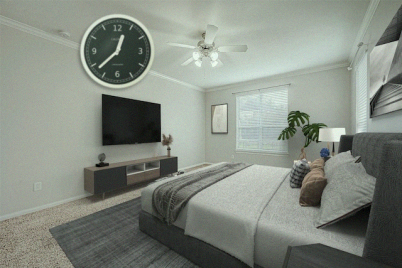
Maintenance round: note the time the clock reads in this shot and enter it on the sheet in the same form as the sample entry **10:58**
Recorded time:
**12:38**
